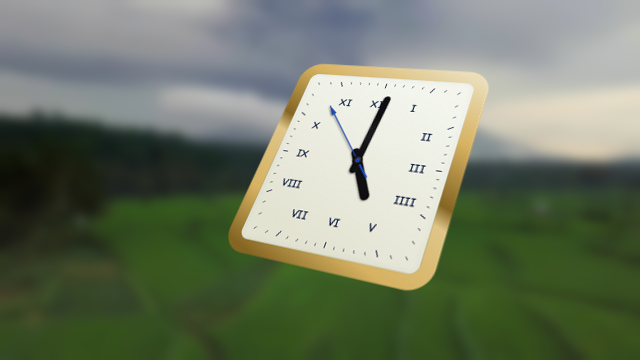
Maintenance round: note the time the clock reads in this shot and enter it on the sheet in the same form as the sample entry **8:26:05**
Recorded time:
**5:00:53**
